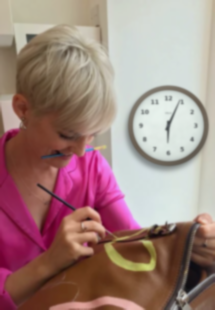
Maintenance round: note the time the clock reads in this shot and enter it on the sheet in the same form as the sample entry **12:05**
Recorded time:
**6:04**
